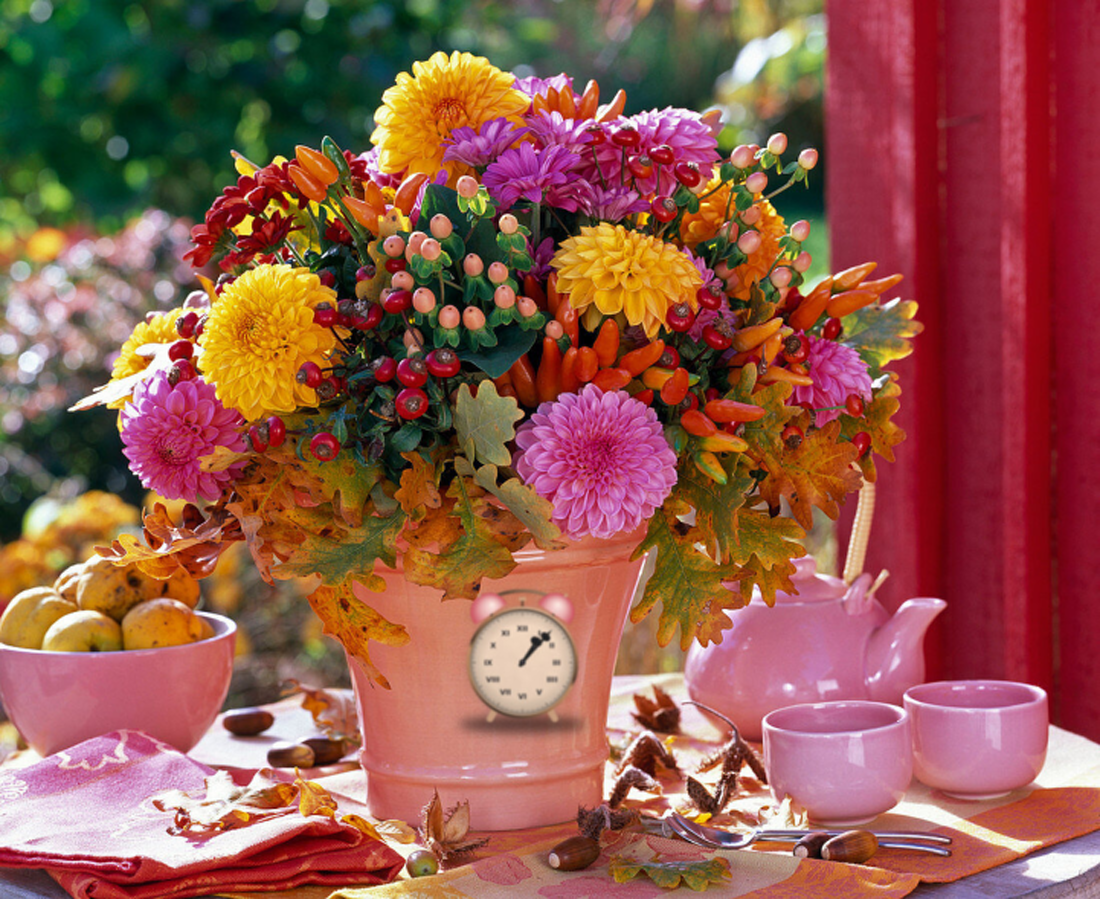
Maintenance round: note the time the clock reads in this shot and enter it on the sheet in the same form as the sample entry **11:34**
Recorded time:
**1:07**
